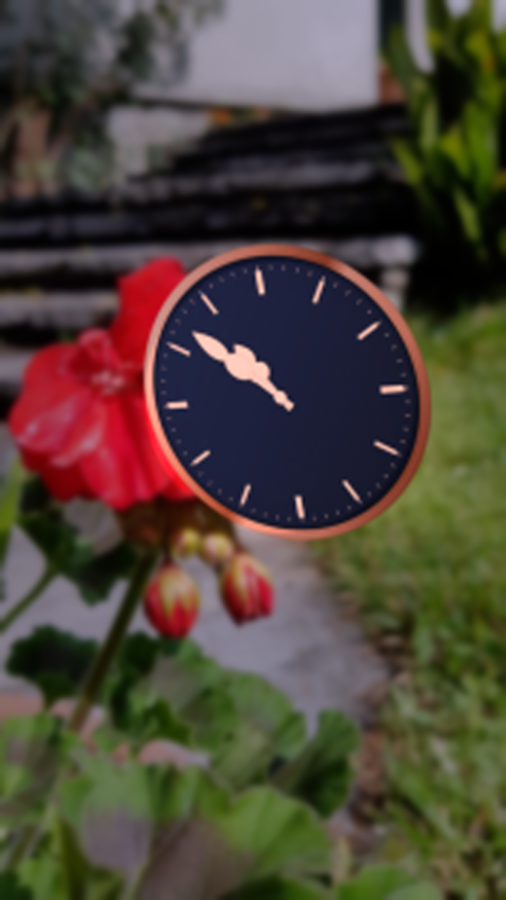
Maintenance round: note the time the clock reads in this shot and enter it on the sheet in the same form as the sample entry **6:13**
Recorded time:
**10:52**
